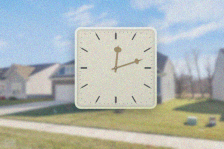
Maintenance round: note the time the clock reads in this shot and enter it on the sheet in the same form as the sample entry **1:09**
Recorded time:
**12:12**
